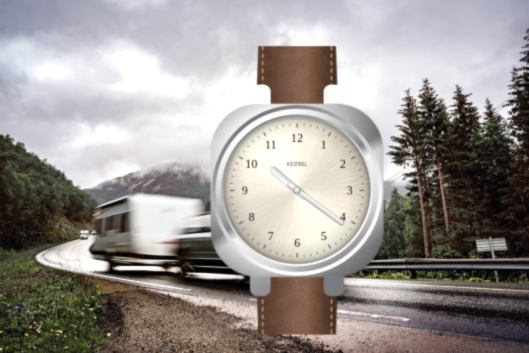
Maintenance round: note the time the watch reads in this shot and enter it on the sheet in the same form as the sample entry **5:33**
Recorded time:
**10:21**
